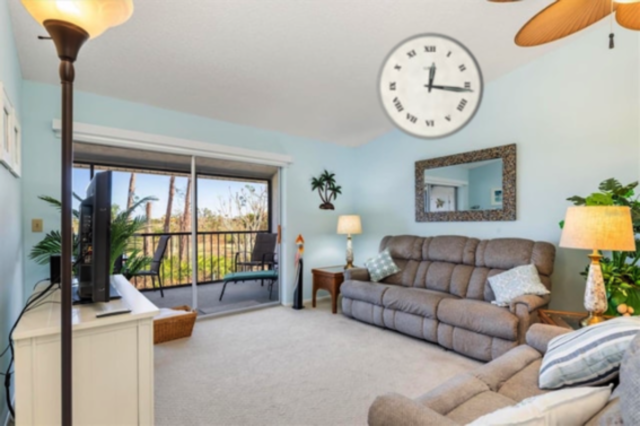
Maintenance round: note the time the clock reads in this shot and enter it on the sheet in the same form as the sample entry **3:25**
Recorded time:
**12:16**
